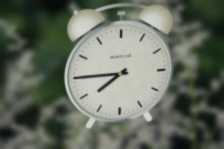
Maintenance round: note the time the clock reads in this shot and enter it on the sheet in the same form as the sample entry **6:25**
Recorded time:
**7:45**
